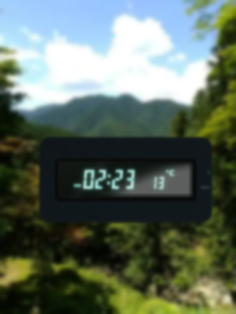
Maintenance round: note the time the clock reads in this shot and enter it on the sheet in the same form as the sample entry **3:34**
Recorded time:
**2:23**
